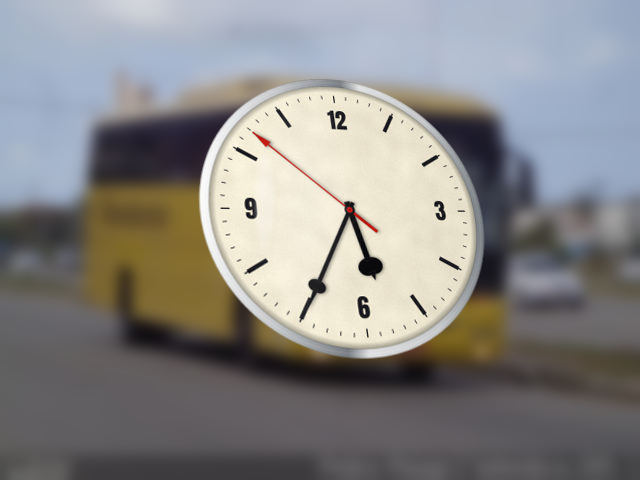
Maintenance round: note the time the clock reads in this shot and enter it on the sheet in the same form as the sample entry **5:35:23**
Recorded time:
**5:34:52**
